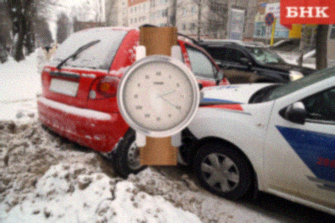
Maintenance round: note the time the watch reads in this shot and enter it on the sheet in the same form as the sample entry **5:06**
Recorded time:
**2:21**
